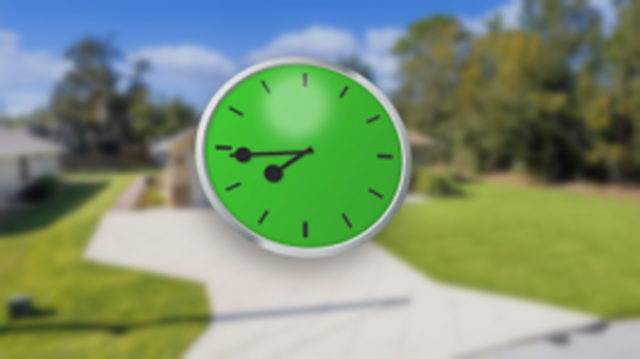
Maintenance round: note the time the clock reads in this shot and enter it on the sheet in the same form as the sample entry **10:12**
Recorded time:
**7:44**
